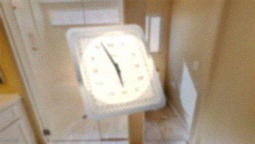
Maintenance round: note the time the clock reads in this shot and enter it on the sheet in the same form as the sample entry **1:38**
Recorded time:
**5:57**
